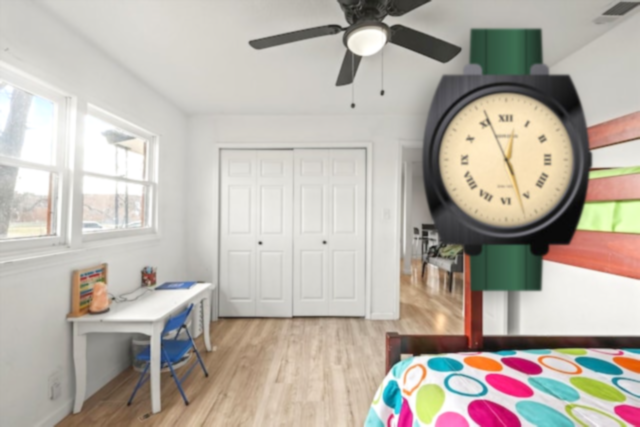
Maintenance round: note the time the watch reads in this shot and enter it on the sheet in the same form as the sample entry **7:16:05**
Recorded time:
**12:26:56**
